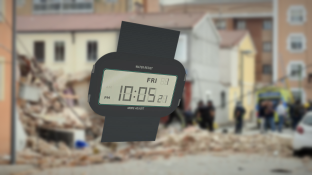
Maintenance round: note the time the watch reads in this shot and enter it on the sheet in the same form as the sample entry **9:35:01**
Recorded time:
**10:05:21**
